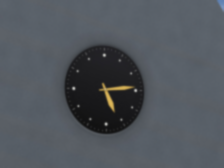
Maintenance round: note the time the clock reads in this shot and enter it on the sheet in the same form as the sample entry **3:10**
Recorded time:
**5:14**
